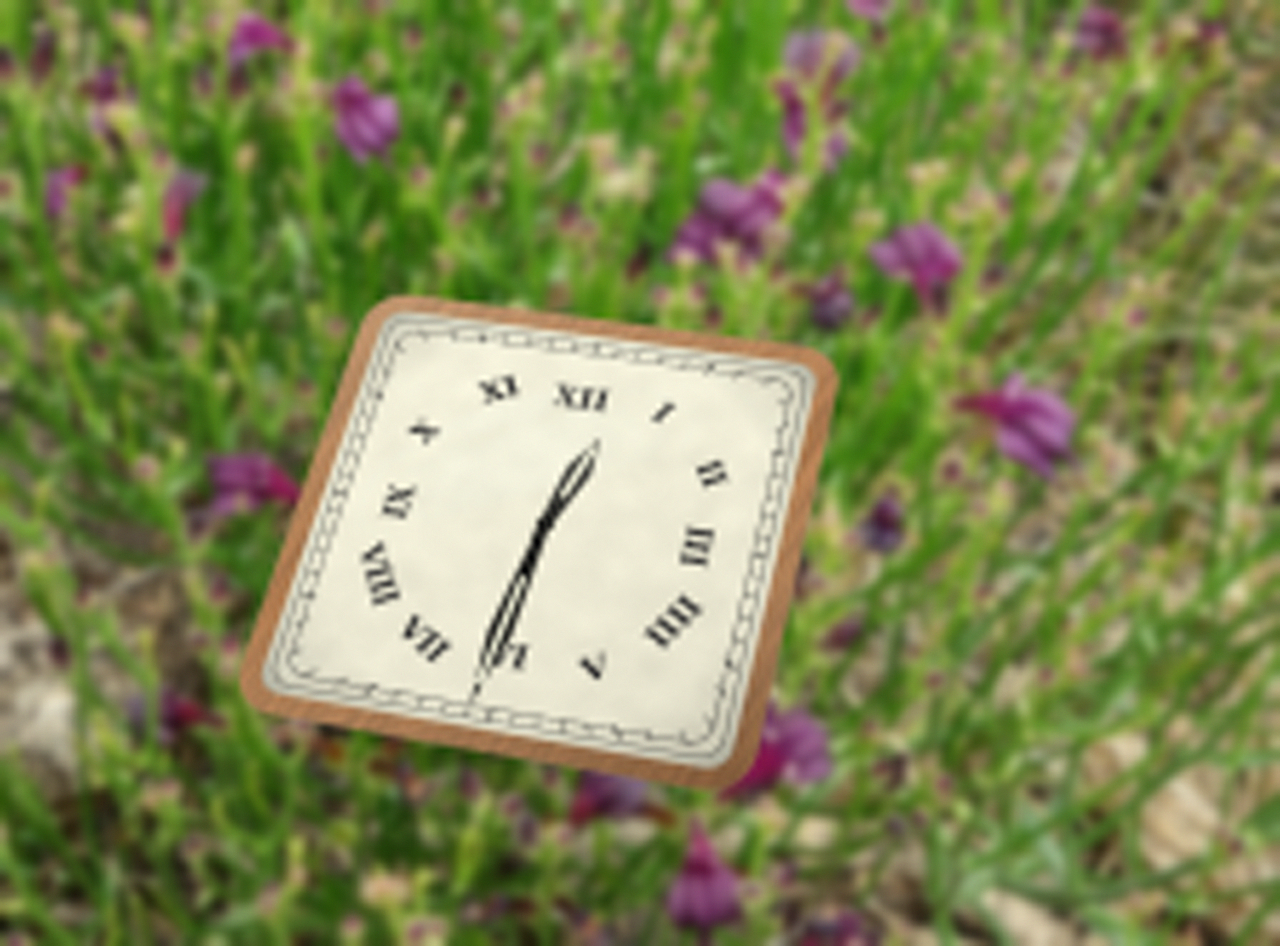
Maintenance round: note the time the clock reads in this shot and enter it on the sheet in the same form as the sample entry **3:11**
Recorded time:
**12:31**
